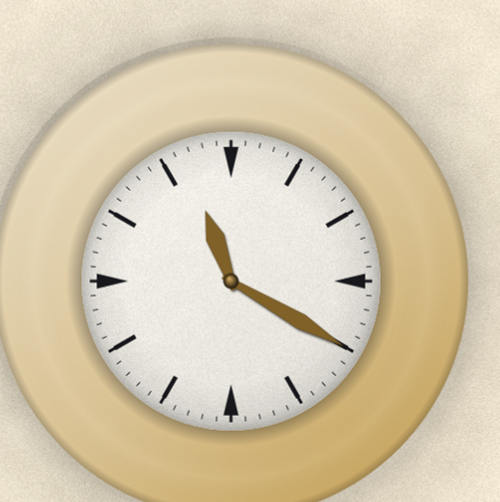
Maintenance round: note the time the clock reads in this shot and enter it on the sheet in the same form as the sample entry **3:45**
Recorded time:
**11:20**
